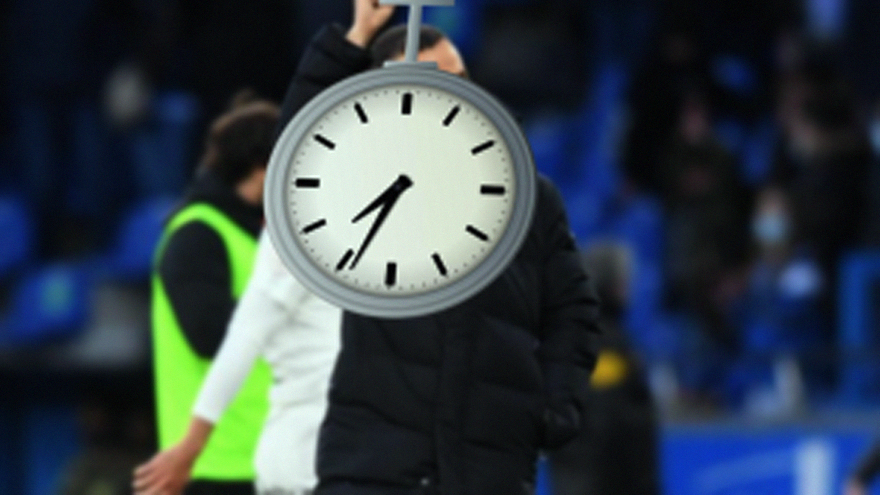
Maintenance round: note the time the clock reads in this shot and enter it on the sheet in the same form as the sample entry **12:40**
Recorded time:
**7:34**
